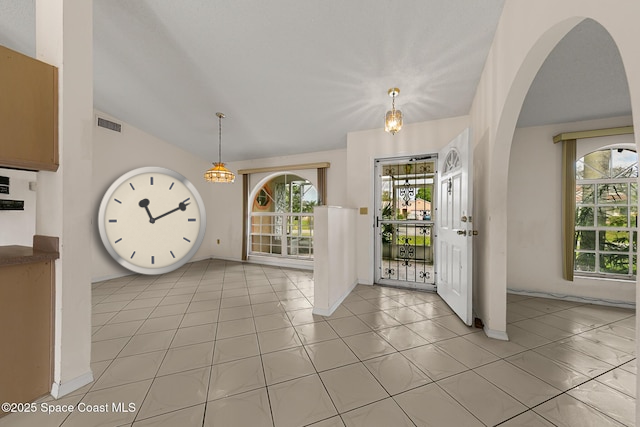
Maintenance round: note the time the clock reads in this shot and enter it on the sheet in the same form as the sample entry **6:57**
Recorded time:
**11:11**
